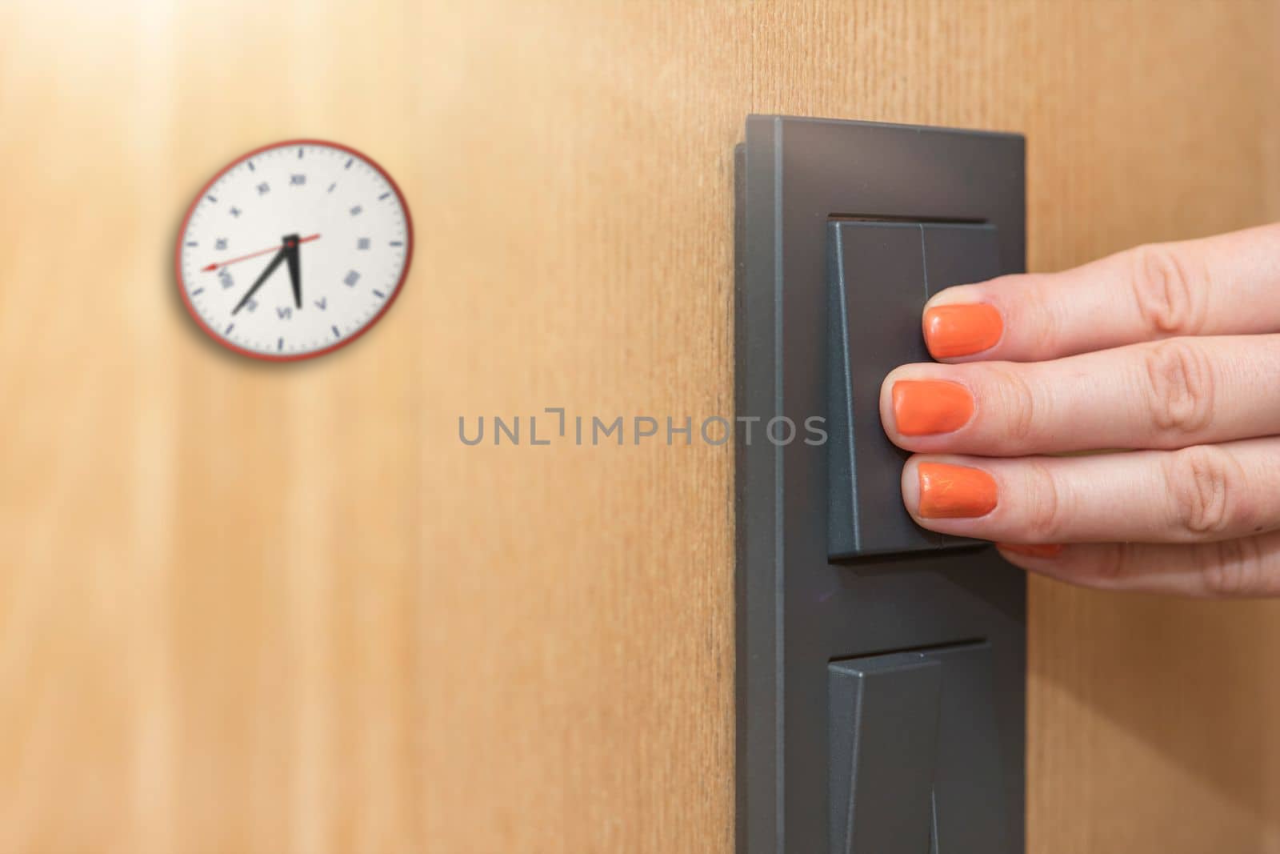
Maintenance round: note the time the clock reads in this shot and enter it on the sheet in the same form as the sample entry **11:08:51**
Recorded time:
**5:35:42**
